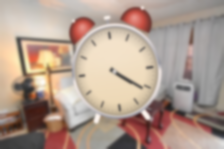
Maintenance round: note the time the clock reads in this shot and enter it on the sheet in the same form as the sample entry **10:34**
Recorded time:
**4:21**
